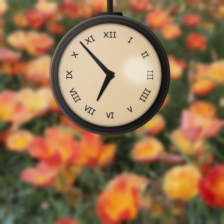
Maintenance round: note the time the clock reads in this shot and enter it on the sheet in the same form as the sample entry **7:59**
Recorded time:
**6:53**
